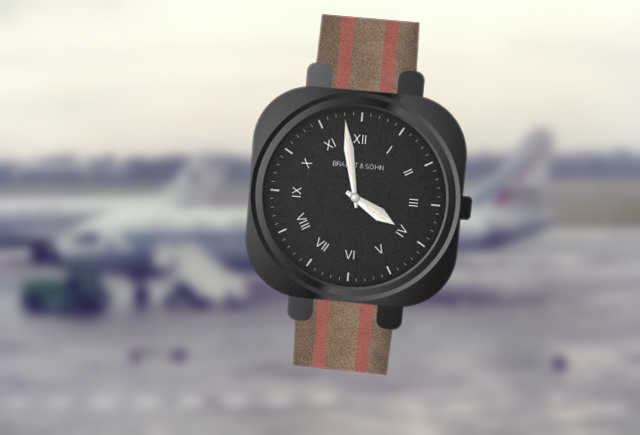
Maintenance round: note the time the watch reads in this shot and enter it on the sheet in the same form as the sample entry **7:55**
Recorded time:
**3:58**
